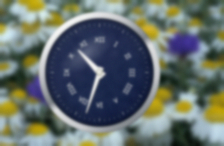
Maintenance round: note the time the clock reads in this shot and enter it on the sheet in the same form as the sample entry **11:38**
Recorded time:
**10:33**
